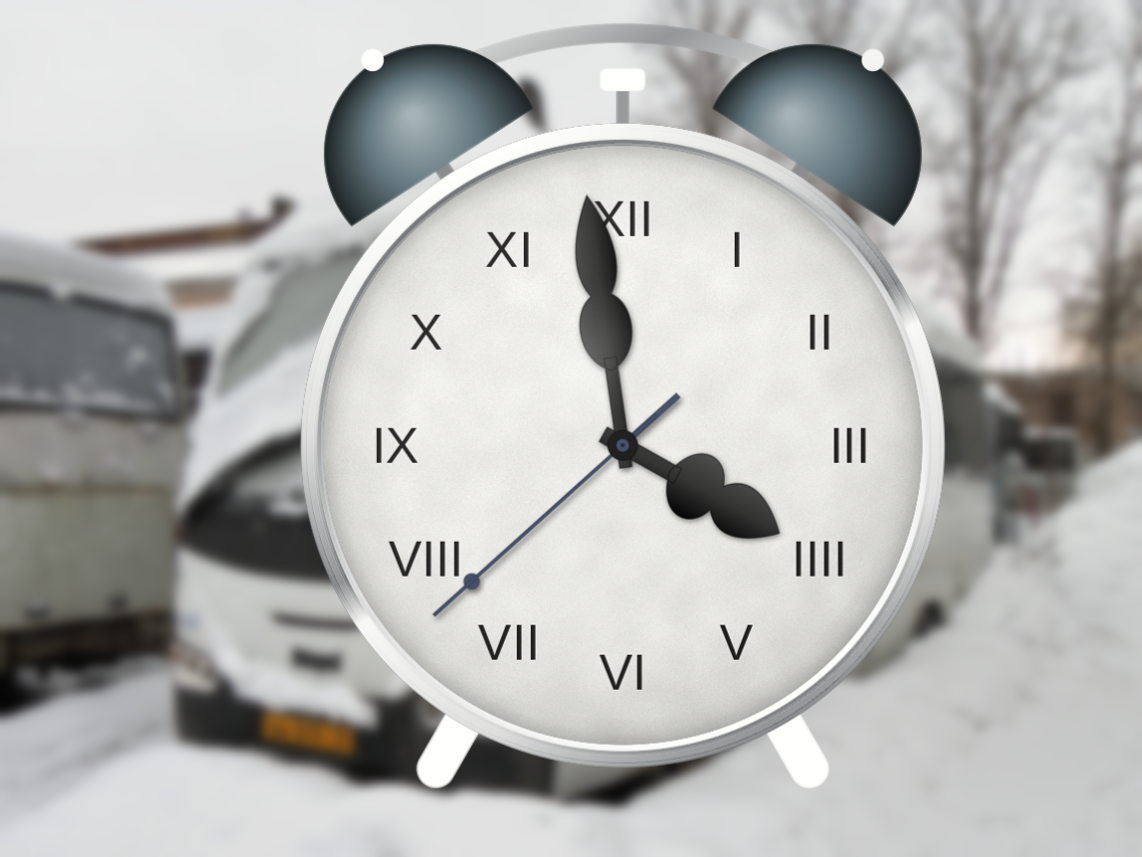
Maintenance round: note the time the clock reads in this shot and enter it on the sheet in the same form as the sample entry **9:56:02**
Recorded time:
**3:58:38**
